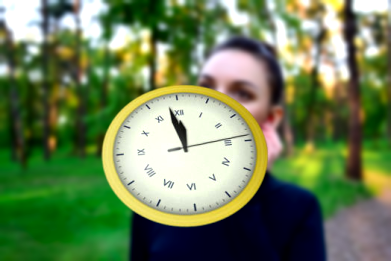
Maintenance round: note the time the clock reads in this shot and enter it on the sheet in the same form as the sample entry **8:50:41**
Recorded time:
**11:58:14**
